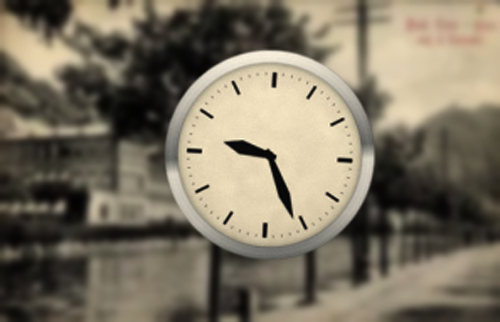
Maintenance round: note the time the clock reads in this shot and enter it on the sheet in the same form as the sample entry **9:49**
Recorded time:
**9:26**
